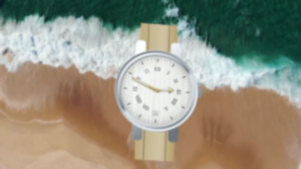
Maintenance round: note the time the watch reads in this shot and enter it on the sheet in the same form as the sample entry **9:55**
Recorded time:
**2:49**
